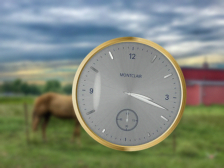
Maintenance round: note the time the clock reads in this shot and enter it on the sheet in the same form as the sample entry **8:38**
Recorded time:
**3:18**
